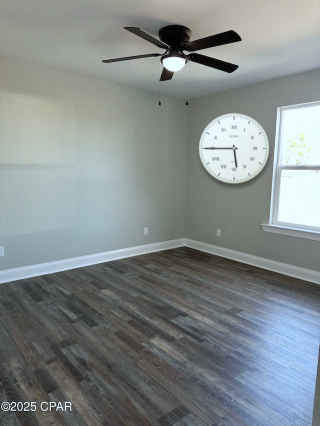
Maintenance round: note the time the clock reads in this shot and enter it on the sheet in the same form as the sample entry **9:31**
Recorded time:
**5:45**
